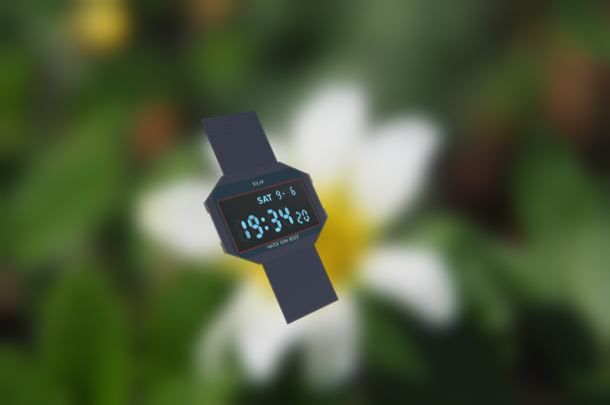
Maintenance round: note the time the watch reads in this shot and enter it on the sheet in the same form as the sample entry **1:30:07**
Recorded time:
**19:34:20**
